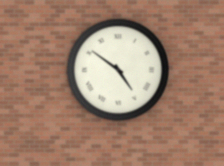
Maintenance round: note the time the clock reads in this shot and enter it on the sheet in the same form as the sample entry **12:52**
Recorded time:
**4:51**
